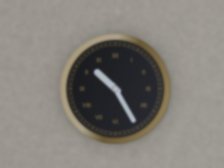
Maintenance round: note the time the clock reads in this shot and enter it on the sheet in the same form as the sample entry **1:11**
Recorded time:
**10:25**
